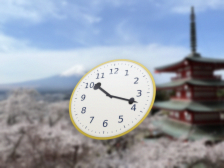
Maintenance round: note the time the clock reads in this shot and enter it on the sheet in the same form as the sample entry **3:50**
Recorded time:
**10:18**
